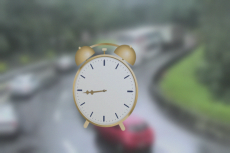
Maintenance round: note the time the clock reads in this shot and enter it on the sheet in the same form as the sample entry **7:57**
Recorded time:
**8:44**
